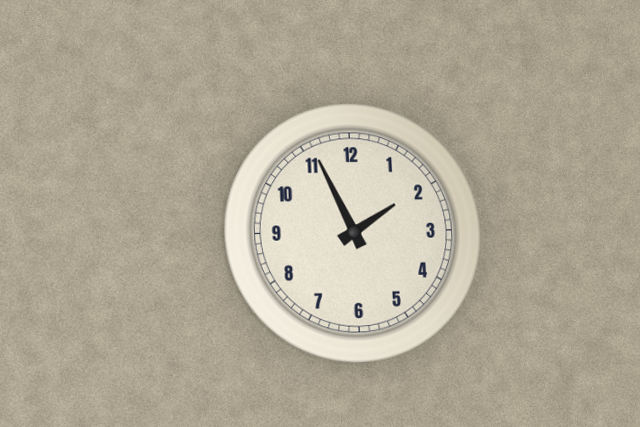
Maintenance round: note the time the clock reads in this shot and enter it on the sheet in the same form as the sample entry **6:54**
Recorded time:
**1:56**
